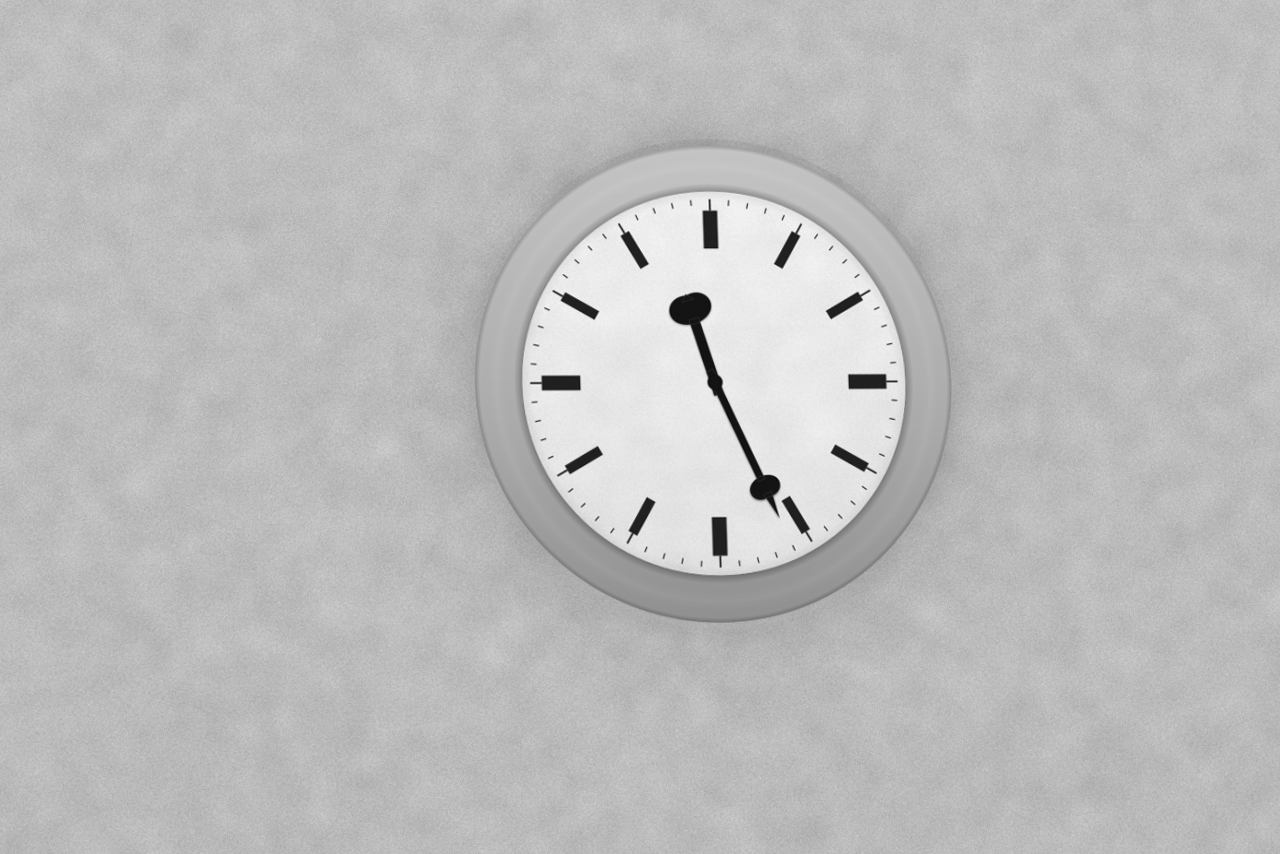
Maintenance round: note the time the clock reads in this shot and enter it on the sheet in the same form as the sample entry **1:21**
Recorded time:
**11:26**
